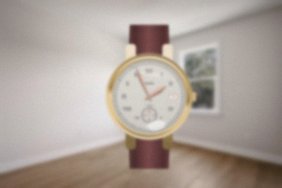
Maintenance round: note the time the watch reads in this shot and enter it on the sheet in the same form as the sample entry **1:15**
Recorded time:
**1:56**
